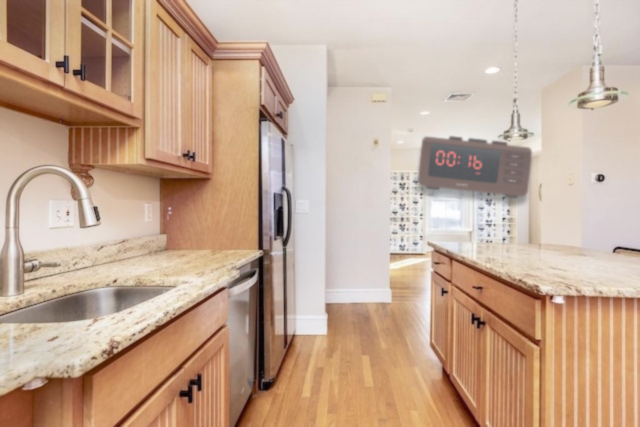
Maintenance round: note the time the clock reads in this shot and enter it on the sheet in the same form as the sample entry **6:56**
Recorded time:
**0:16**
